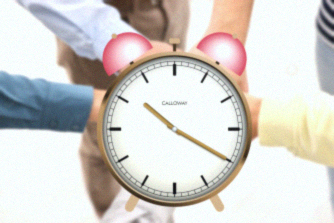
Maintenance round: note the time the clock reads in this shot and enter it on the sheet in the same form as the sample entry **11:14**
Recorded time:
**10:20**
